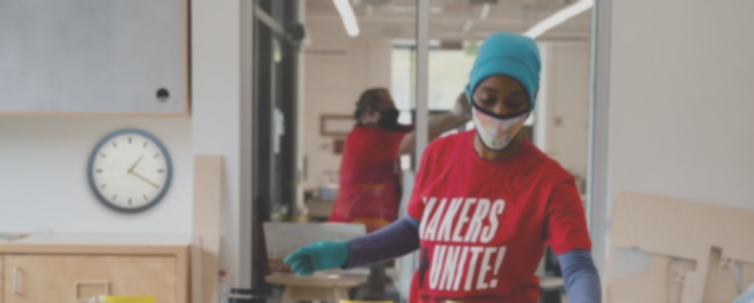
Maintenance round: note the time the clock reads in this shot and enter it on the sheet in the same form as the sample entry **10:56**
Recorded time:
**1:20**
